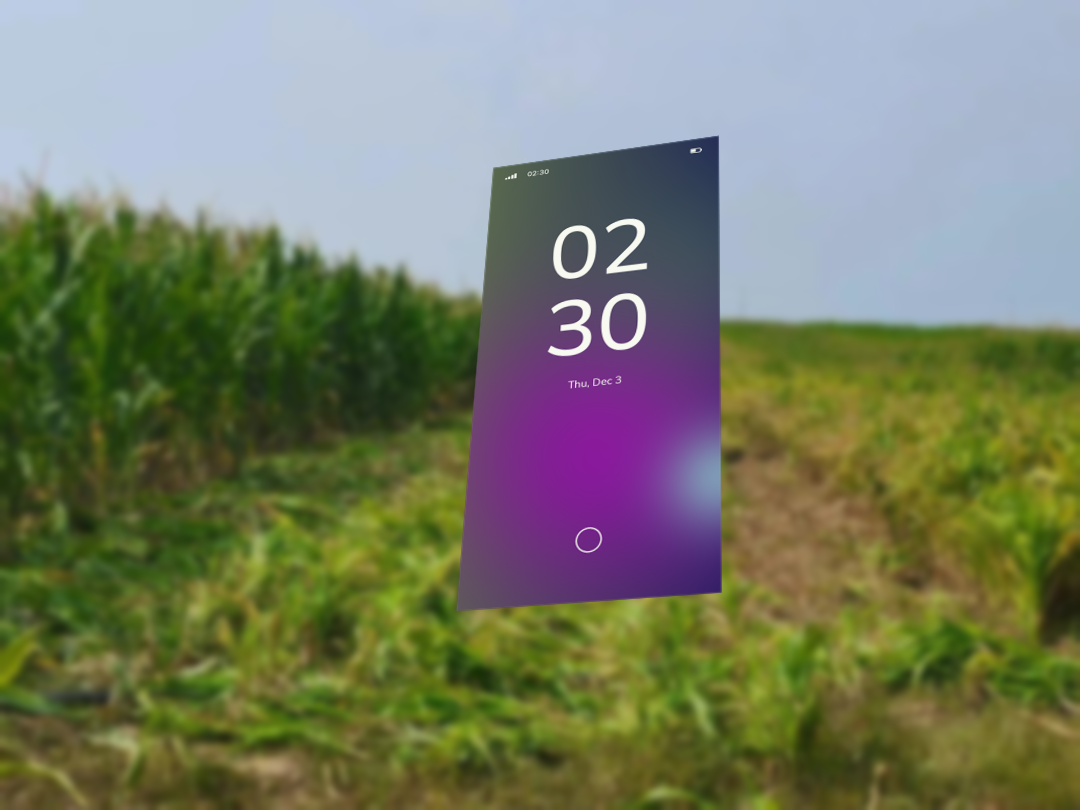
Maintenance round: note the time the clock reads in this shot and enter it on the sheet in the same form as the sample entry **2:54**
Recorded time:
**2:30**
